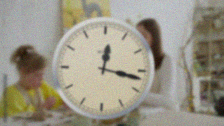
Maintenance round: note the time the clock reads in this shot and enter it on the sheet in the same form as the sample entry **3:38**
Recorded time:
**12:17**
